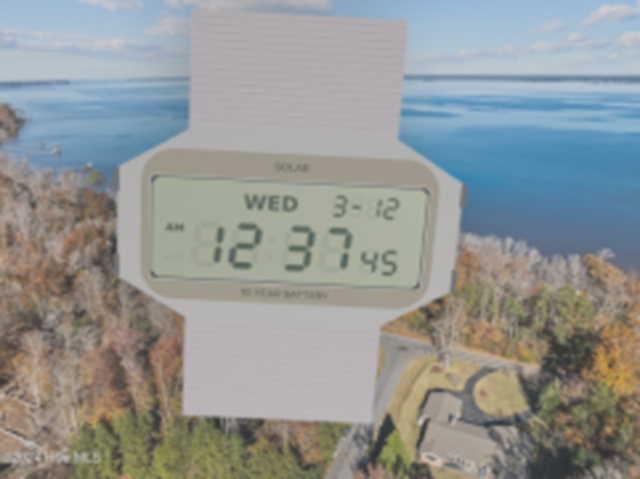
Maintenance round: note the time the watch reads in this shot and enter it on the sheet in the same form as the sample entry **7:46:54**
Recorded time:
**12:37:45**
